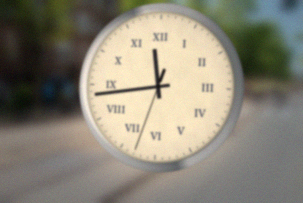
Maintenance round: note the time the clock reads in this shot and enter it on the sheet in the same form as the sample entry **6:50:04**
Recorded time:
**11:43:33**
